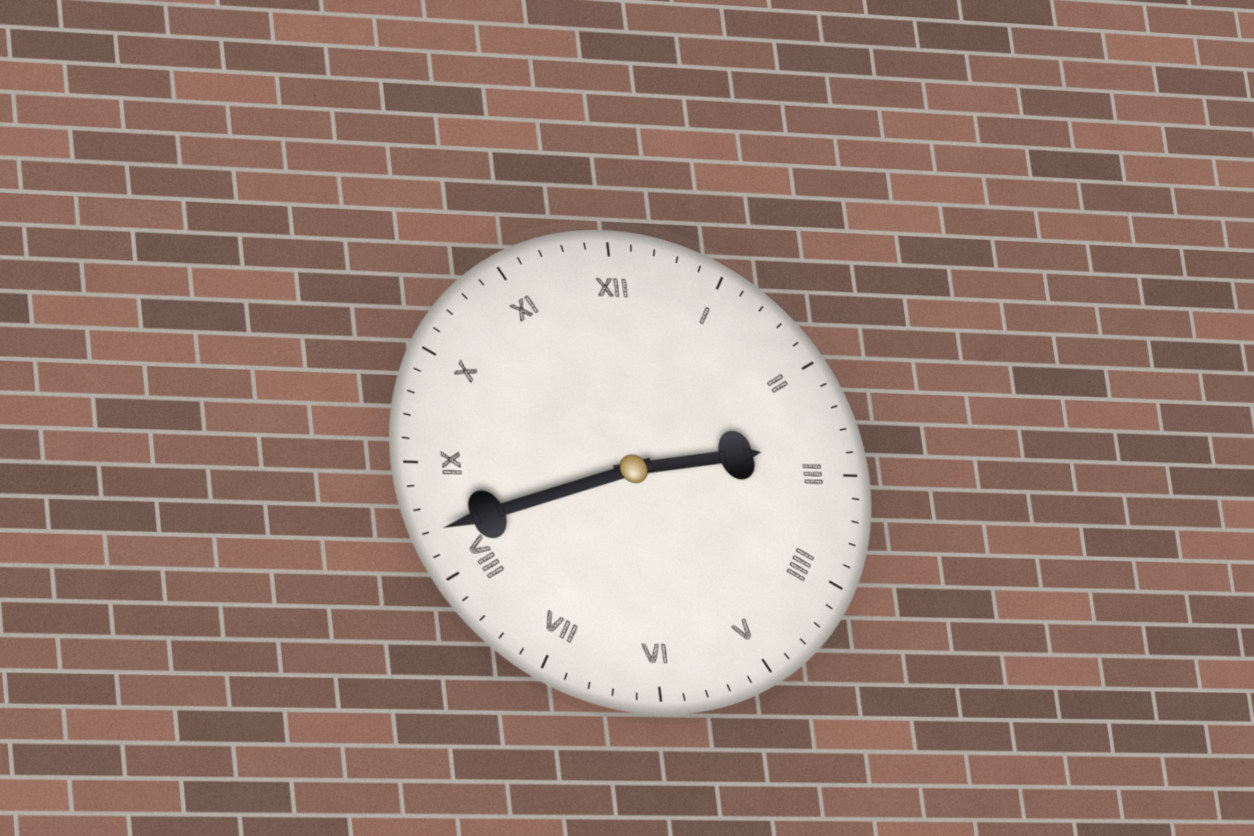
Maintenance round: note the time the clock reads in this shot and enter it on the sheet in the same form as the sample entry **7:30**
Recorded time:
**2:42**
